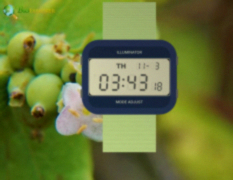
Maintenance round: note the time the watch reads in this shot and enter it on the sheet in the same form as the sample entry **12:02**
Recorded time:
**3:43**
